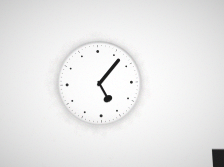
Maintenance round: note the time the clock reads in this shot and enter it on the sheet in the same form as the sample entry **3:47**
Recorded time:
**5:07**
